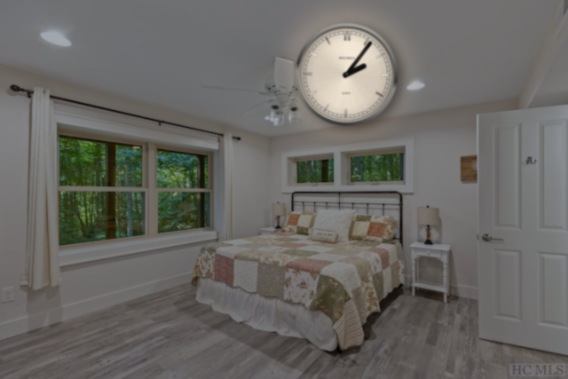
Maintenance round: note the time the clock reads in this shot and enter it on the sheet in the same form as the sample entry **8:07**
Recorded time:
**2:06**
